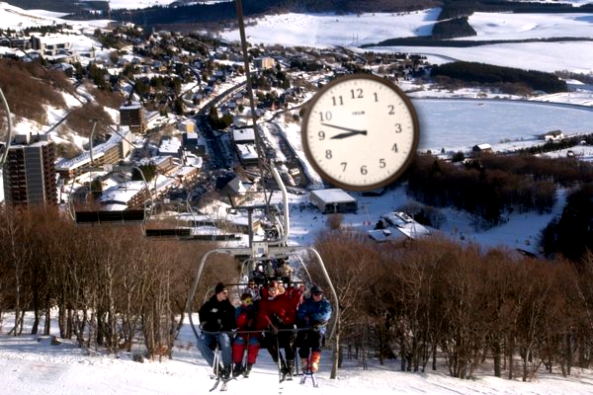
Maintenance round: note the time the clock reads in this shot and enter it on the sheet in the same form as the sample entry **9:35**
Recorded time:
**8:48**
